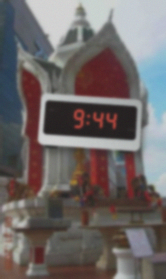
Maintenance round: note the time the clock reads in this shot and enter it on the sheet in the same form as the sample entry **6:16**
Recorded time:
**9:44**
